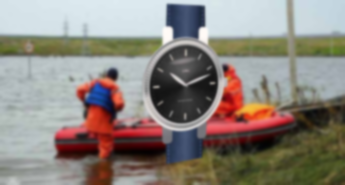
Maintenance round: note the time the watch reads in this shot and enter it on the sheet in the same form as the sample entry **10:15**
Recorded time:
**10:12**
